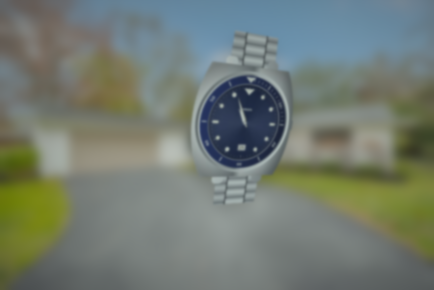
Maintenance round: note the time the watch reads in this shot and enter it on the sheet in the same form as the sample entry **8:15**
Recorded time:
**10:56**
